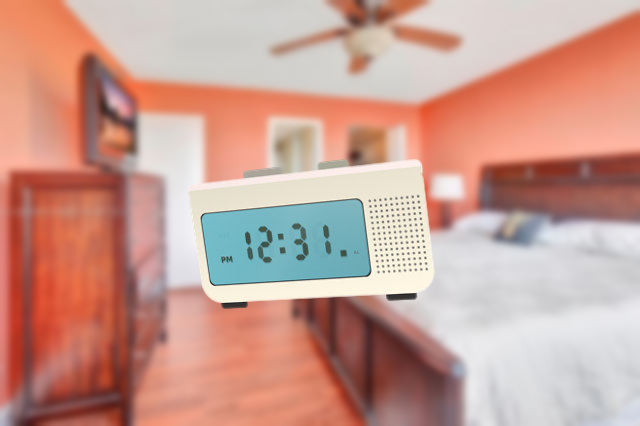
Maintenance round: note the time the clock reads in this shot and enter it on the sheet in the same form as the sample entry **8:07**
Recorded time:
**12:31**
